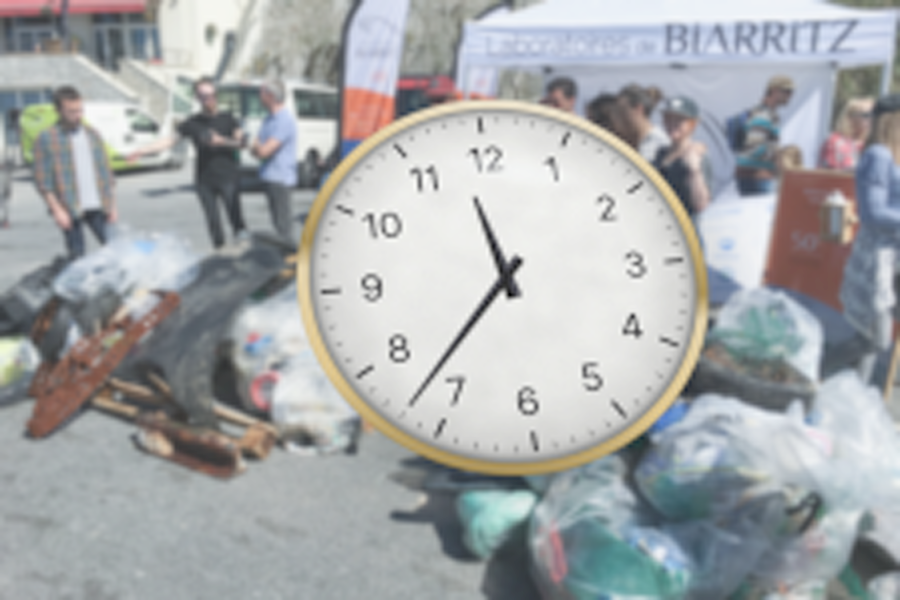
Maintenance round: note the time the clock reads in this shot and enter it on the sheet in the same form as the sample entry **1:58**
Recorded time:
**11:37**
